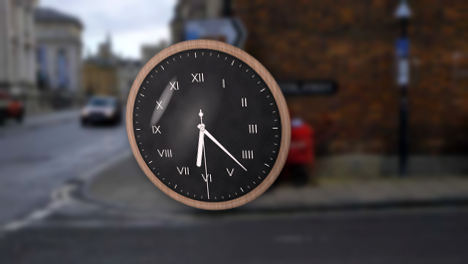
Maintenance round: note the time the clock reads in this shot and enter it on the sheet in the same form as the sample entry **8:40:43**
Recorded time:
**6:22:30**
